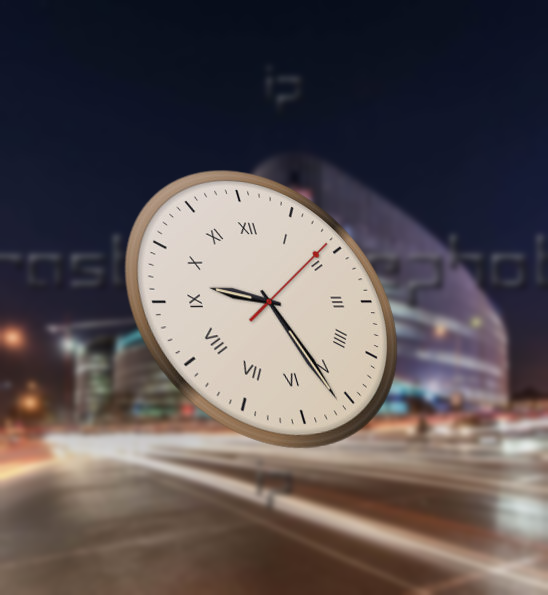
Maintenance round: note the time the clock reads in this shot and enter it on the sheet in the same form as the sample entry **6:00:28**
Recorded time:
**9:26:09**
